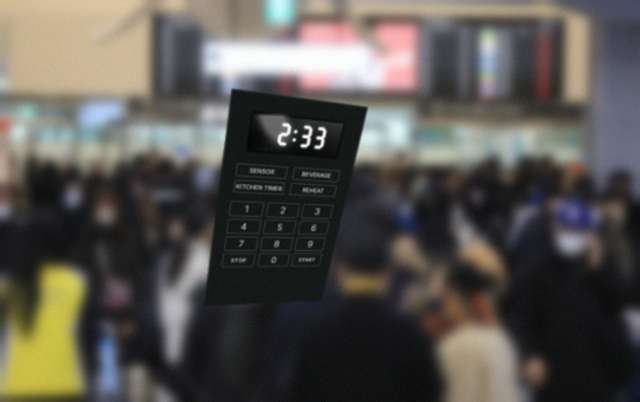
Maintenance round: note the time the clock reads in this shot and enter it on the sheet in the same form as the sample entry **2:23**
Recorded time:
**2:33**
